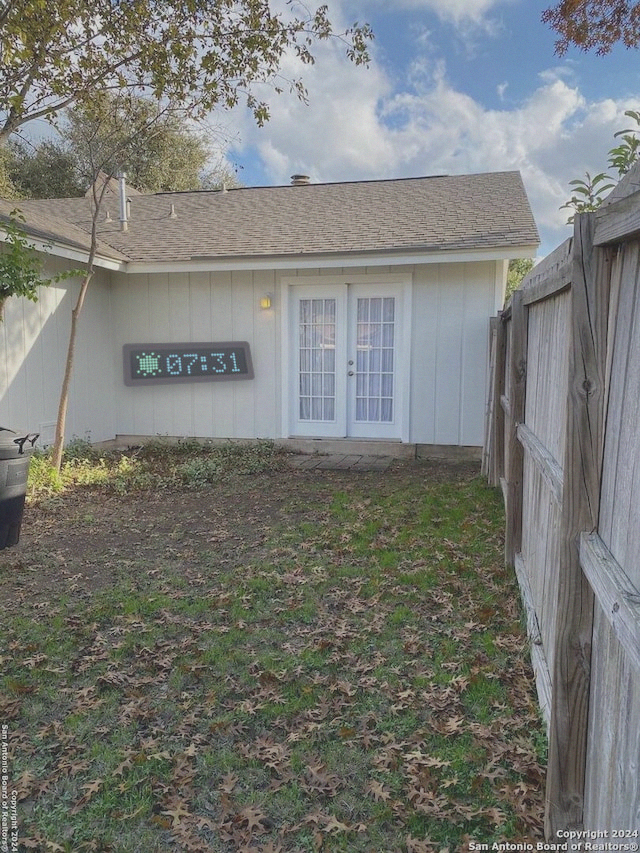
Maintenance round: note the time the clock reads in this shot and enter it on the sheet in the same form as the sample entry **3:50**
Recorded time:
**7:31**
